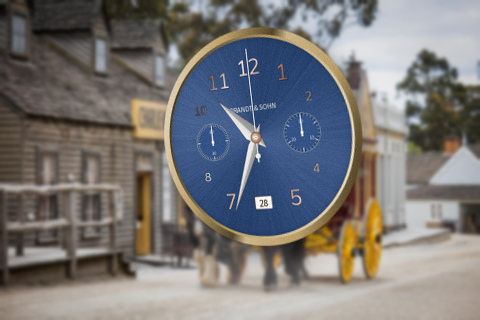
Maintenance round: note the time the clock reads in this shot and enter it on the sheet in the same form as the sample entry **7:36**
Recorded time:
**10:34**
